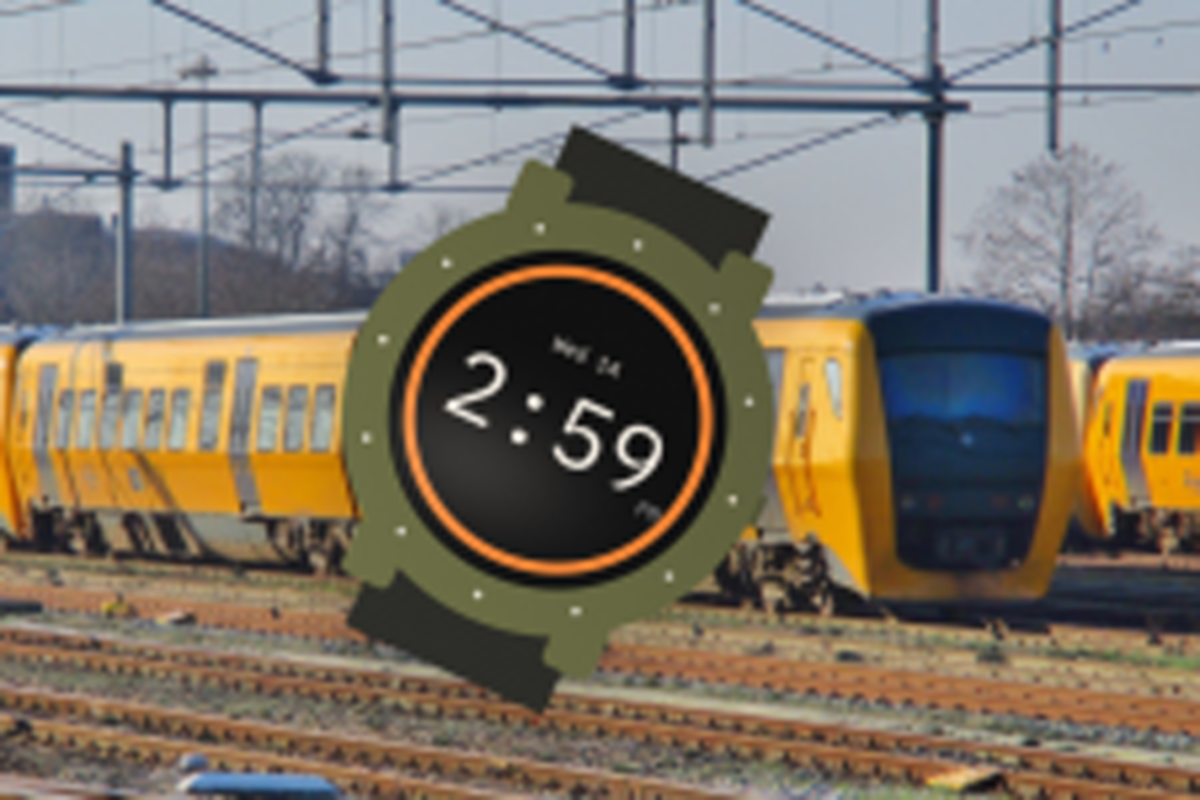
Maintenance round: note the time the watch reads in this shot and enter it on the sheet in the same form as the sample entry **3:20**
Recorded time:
**2:59**
